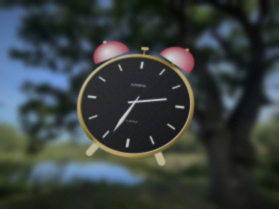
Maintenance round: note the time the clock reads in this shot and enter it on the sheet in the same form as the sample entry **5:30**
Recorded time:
**2:34**
